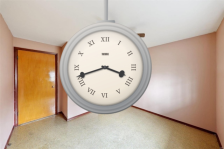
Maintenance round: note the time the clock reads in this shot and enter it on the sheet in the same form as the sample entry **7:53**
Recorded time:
**3:42**
